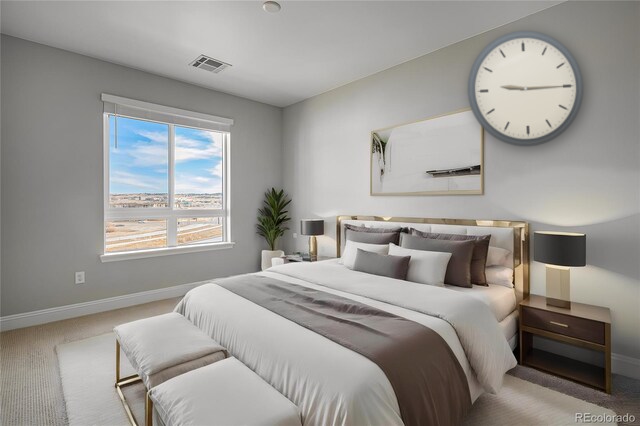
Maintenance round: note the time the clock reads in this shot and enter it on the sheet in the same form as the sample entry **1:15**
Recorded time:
**9:15**
